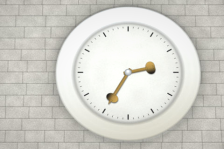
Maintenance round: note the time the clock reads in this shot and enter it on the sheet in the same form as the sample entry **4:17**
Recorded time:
**2:35**
